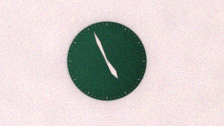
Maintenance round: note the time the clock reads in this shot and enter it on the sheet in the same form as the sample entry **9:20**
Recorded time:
**4:56**
